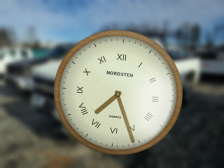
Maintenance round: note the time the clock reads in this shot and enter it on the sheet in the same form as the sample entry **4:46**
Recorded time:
**7:26**
